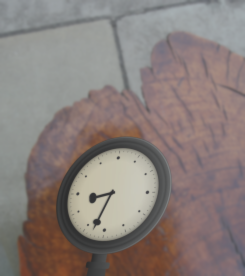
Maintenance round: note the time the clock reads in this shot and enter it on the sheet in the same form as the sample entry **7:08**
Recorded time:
**8:33**
